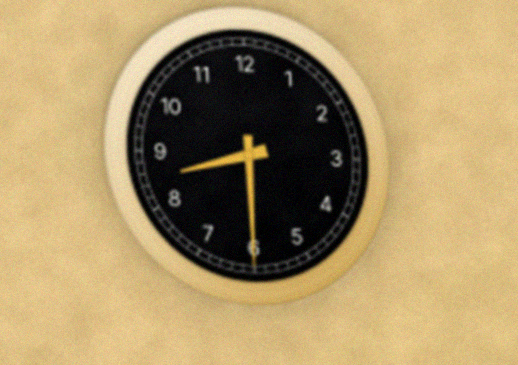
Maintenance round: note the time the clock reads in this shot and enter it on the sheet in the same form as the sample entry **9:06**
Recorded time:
**8:30**
